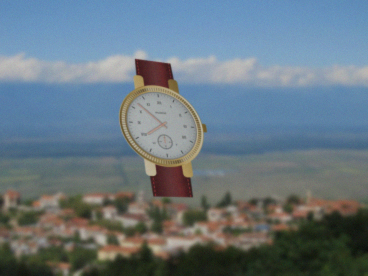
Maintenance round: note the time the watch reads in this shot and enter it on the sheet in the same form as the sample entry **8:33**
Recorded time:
**7:52**
